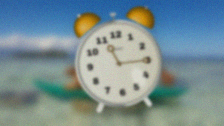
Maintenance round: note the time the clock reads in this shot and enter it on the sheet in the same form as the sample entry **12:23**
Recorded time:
**11:15**
